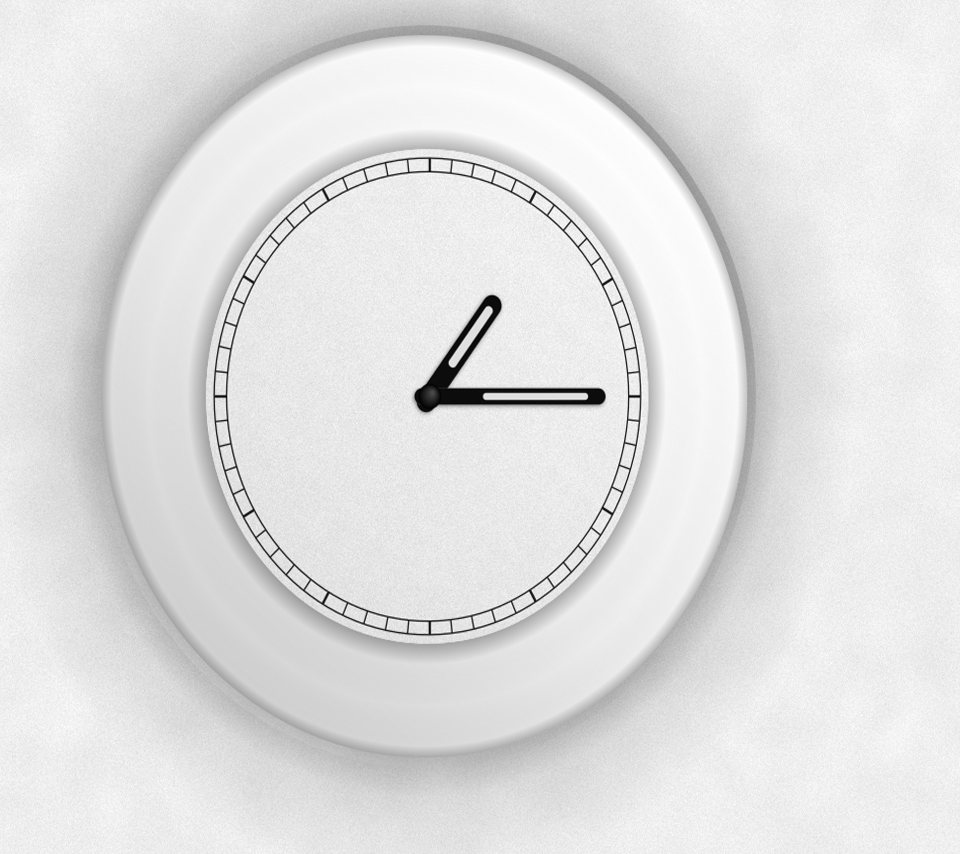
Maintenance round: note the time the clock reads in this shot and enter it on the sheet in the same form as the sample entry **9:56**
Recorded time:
**1:15**
